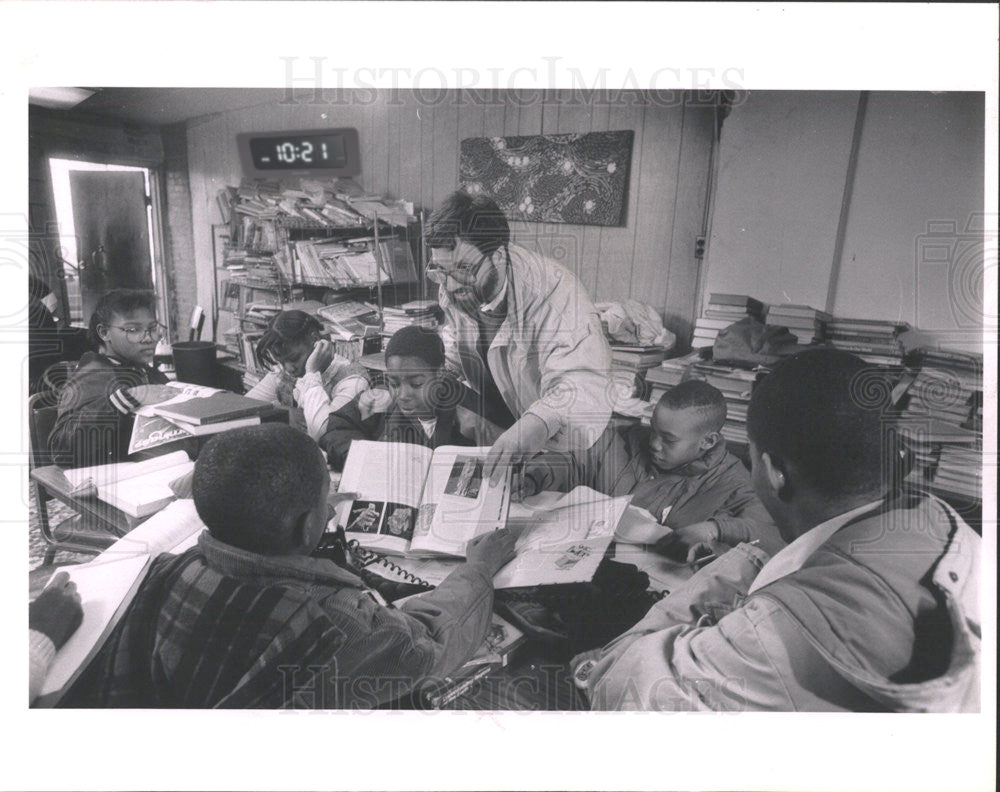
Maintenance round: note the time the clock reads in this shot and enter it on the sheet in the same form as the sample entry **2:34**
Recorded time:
**10:21**
